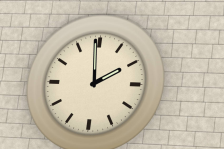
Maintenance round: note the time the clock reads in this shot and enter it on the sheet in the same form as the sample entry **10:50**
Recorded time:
**1:59**
